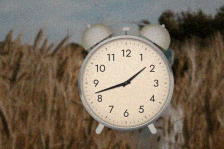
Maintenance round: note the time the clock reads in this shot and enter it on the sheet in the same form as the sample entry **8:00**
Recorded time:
**1:42**
